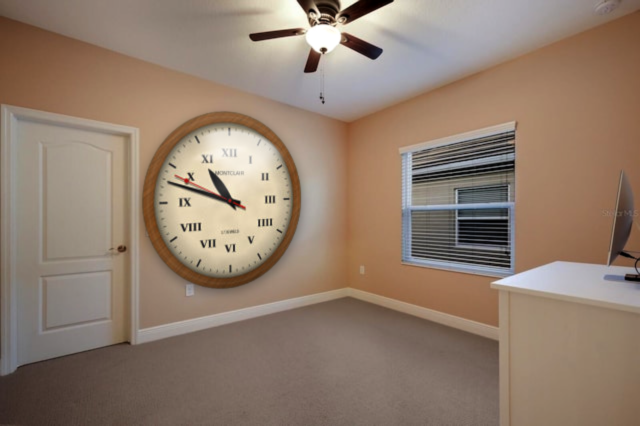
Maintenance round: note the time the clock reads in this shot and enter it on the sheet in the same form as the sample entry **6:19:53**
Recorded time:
**10:47:49**
